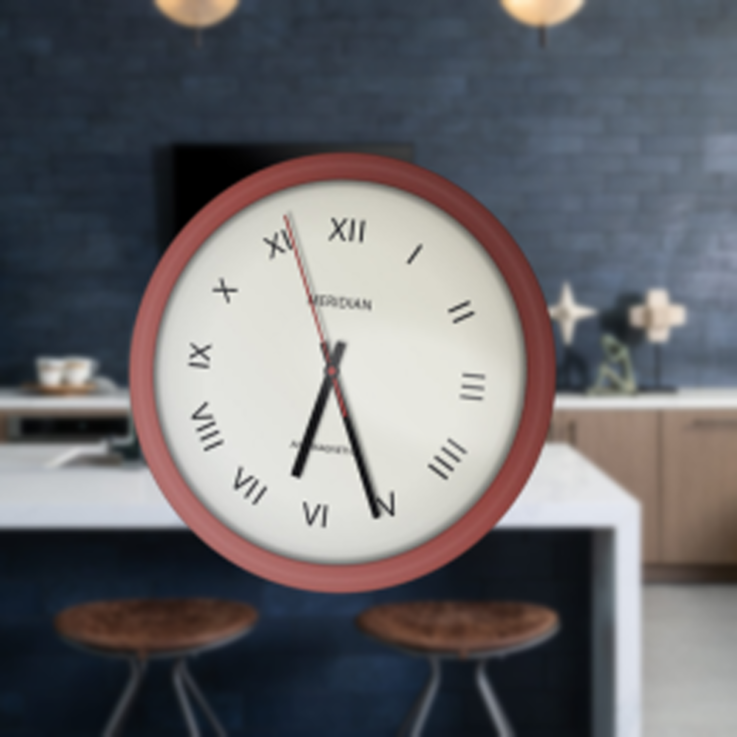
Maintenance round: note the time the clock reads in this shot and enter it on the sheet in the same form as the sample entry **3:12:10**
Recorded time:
**6:25:56**
